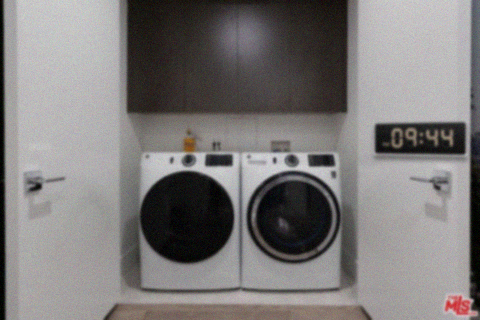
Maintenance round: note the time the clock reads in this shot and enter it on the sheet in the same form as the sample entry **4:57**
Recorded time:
**9:44**
